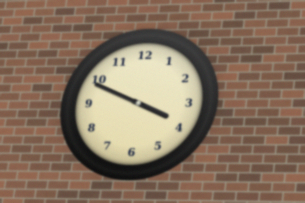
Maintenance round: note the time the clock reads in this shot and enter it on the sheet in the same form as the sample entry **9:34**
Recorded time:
**3:49**
